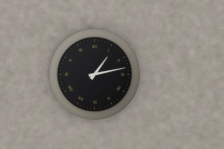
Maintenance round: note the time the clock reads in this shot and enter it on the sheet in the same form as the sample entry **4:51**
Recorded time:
**1:13**
